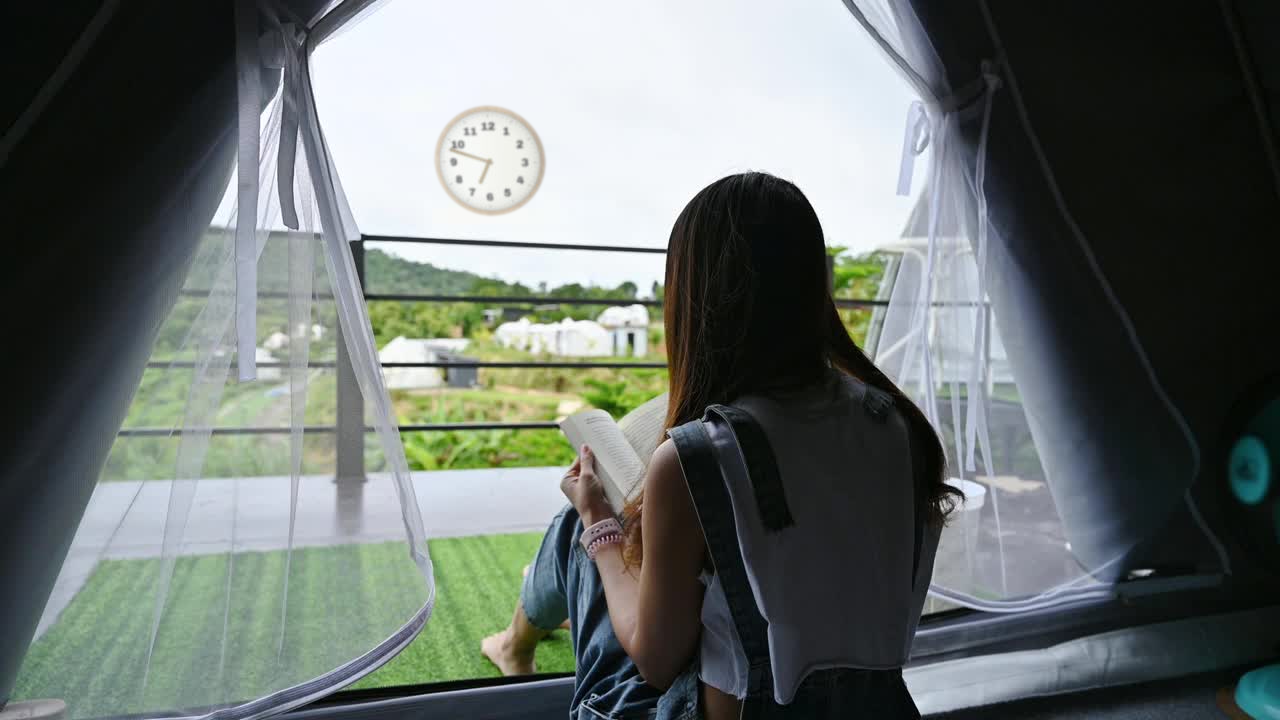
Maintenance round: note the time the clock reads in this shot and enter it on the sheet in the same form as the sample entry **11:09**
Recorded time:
**6:48**
